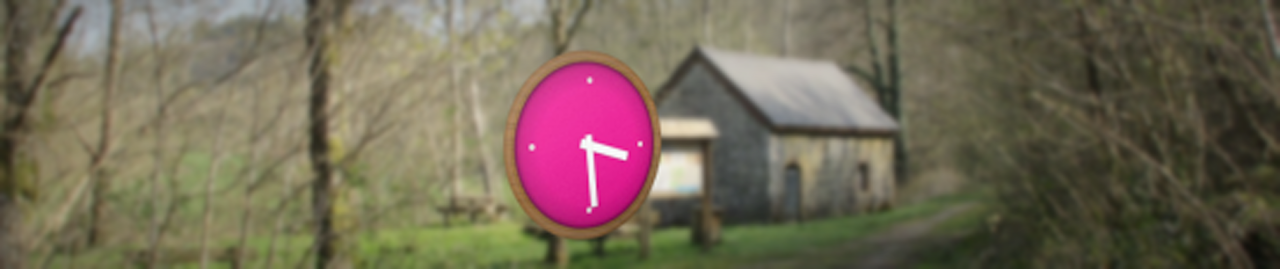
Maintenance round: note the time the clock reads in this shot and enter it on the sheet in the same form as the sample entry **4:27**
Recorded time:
**3:29**
